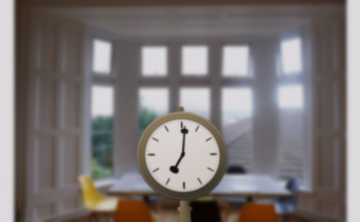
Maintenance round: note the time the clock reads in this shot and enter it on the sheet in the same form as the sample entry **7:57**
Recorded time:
**7:01**
